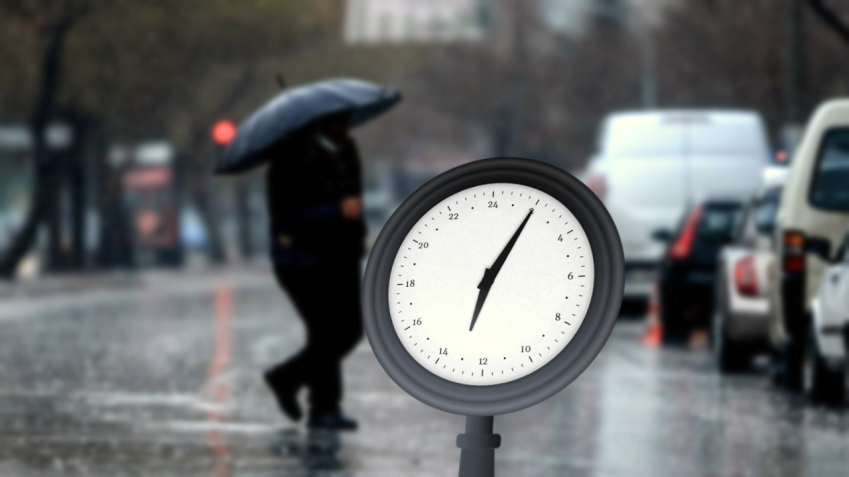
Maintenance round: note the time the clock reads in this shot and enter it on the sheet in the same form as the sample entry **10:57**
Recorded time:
**13:05**
